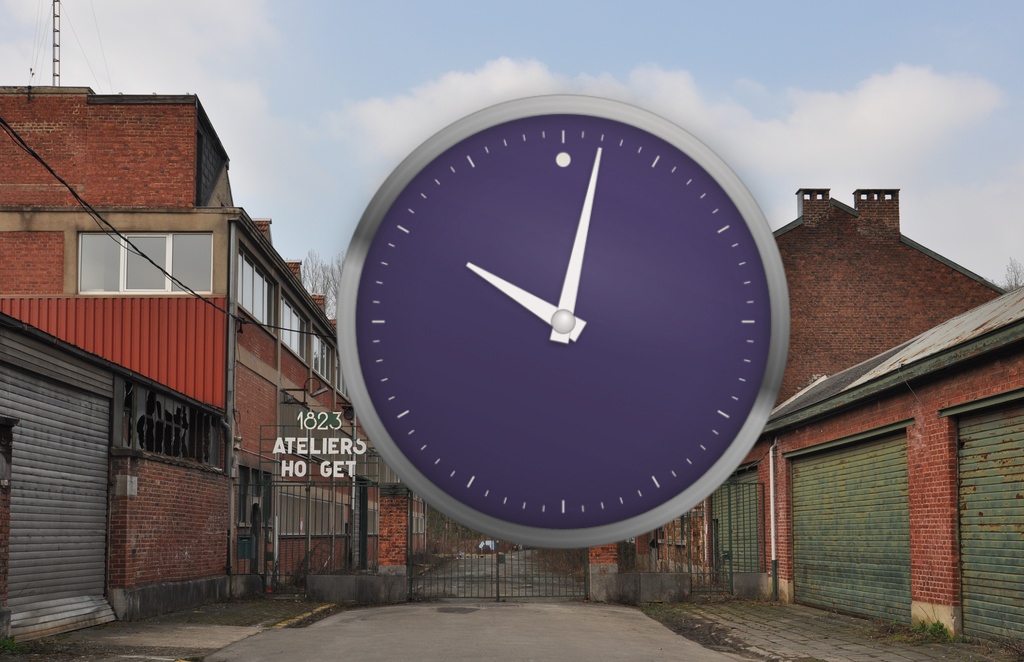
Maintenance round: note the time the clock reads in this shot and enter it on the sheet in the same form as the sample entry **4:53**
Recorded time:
**10:02**
